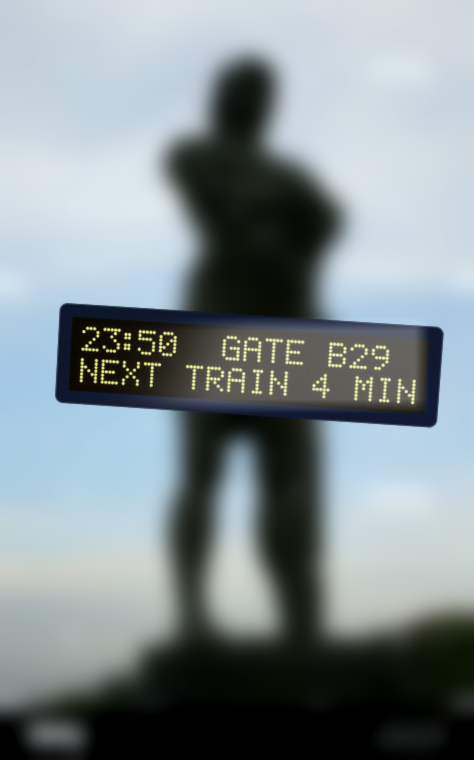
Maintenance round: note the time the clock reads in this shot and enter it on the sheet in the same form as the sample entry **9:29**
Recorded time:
**23:50**
